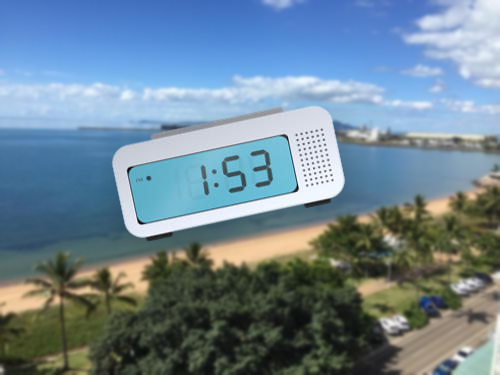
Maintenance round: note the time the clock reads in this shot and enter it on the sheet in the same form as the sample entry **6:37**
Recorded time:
**1:53**
